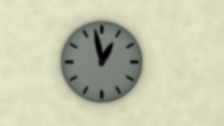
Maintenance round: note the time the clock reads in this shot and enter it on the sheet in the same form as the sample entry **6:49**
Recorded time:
**12:58**
